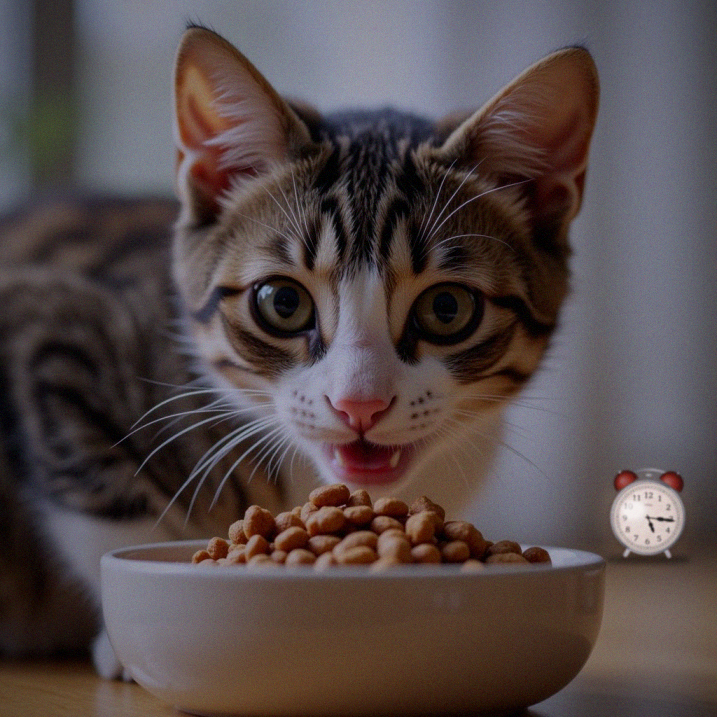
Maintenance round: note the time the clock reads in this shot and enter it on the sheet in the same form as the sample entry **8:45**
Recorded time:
**5:16**
